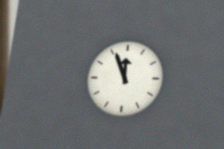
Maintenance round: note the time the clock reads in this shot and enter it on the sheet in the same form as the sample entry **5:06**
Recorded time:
**11:56**
